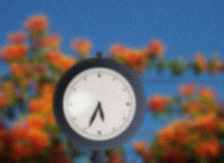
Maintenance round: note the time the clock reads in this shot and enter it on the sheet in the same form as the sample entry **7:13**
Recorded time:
**5:34**
